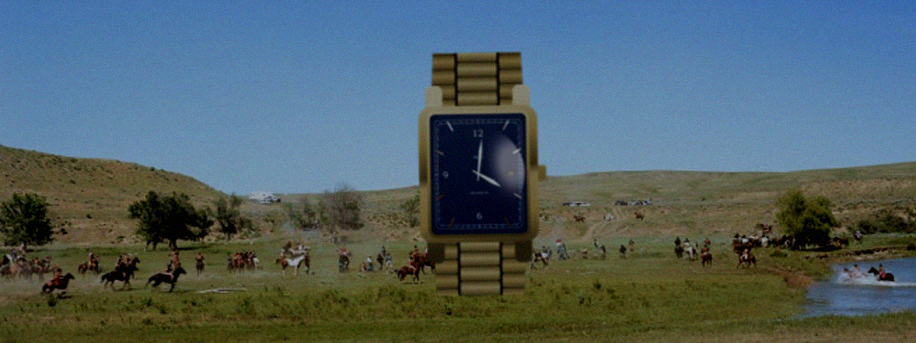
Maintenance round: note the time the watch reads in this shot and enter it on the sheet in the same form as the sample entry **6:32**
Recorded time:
**4:01**
